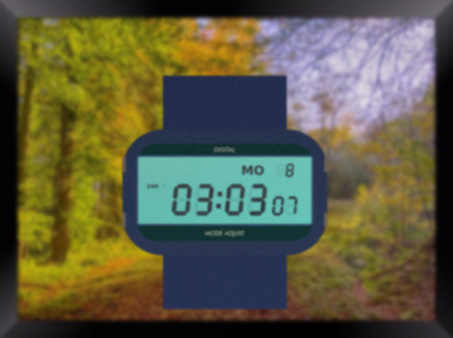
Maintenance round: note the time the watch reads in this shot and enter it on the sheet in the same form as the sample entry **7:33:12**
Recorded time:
**3:03:07**
